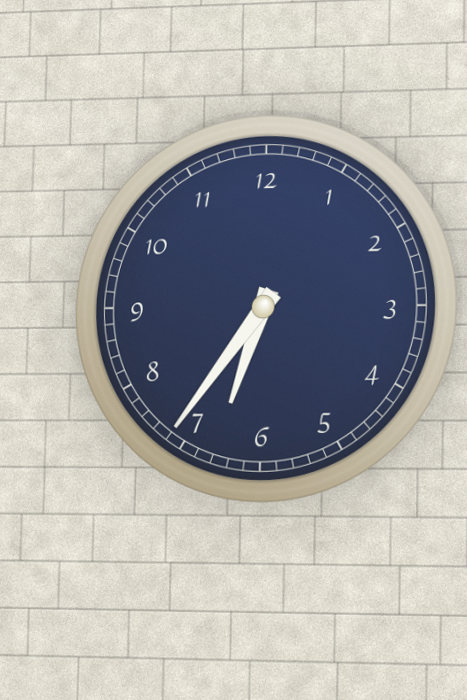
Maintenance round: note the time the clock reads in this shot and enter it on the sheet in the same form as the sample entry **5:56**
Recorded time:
**6:36**
